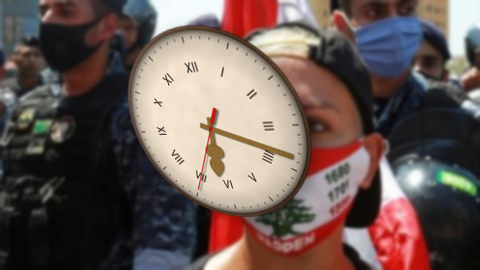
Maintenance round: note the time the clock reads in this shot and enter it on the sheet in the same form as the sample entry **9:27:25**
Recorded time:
**6:18:35**
